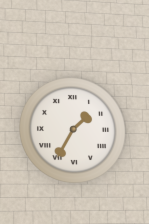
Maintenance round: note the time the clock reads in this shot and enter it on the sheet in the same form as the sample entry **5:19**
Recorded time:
**1:35**
